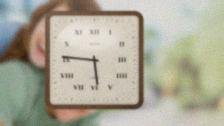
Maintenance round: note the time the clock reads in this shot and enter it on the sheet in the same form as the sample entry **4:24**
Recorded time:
**5:46**
